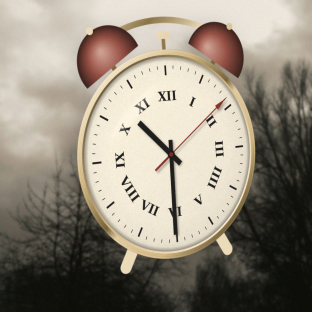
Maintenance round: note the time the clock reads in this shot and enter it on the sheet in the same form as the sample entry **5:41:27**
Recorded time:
**10:30:09**
